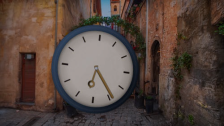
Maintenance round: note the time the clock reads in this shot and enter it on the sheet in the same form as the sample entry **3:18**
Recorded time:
**6:24**
